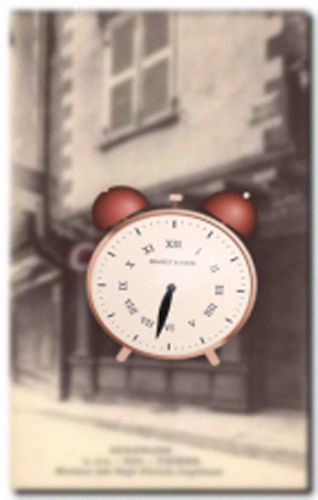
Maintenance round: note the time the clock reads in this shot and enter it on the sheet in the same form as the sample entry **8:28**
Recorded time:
**6:32**
